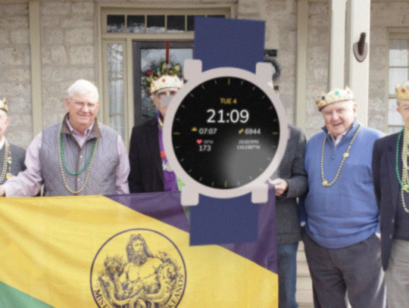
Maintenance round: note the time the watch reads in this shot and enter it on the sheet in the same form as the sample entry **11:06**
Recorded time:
**21:09**
